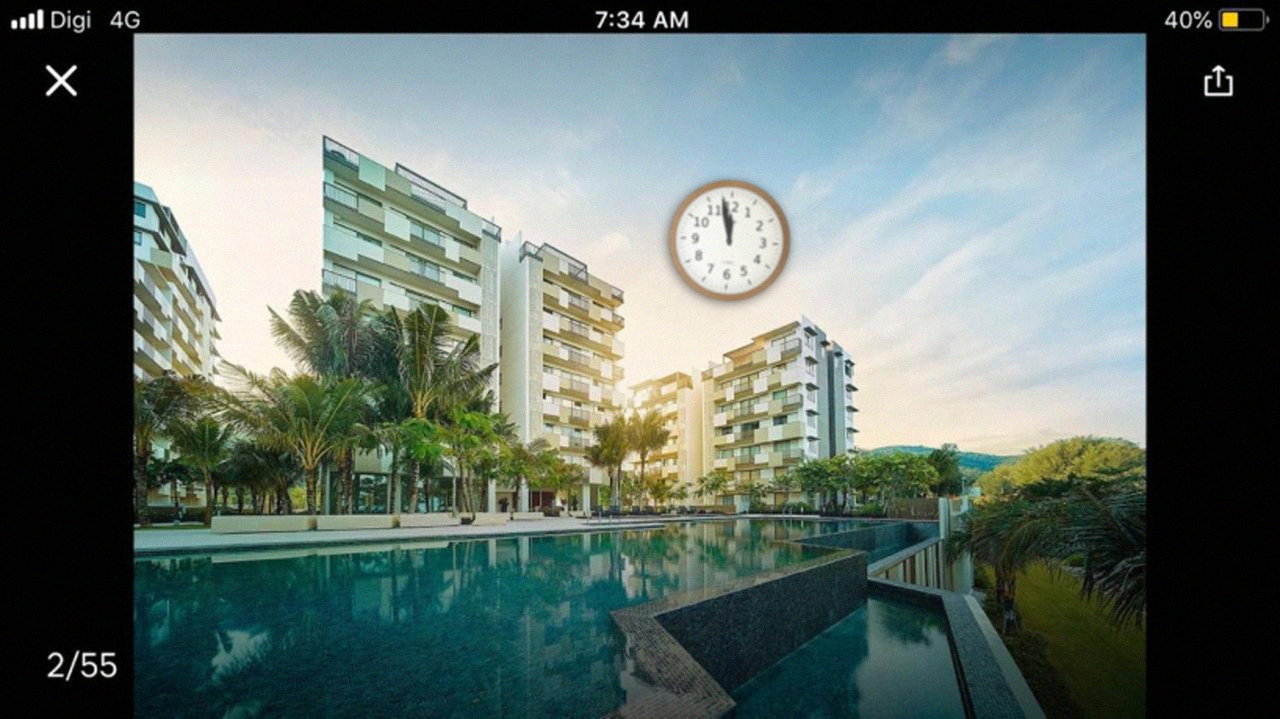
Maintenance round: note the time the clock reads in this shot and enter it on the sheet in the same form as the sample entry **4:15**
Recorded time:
**11:58**
